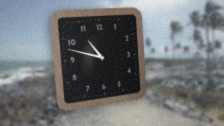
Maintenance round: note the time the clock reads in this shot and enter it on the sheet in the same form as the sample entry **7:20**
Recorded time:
**10:48**
